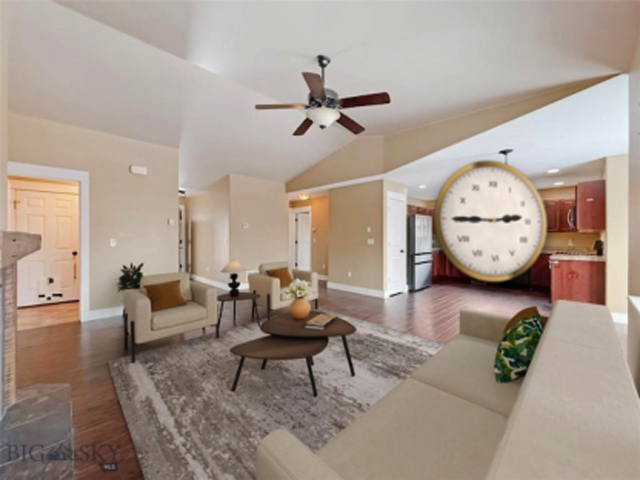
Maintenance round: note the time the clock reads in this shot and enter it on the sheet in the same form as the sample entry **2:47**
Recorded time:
**2:45**
